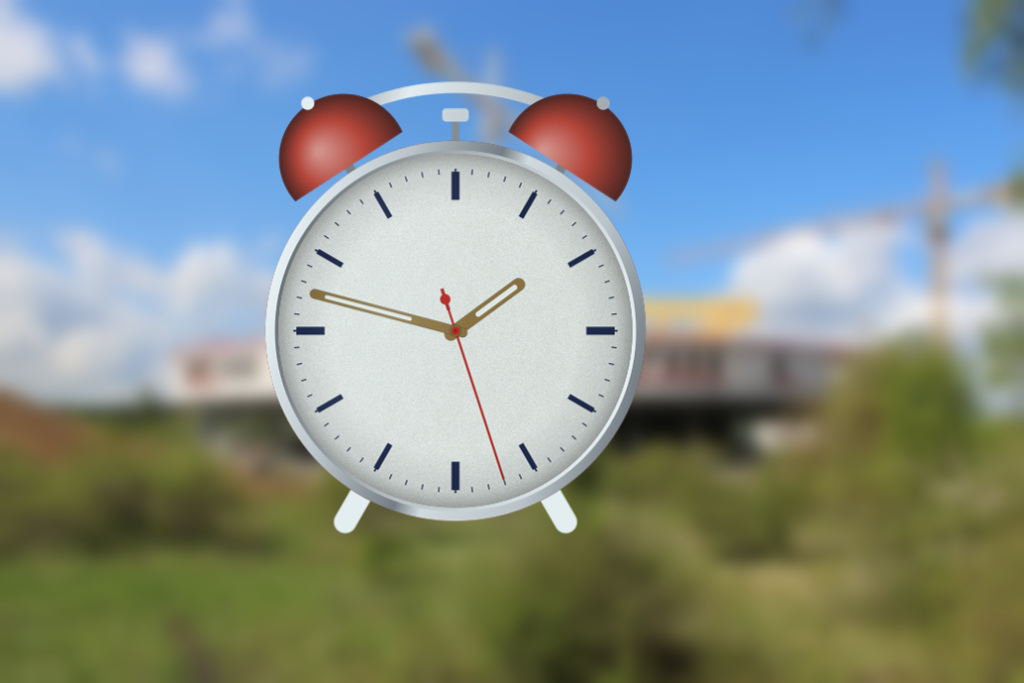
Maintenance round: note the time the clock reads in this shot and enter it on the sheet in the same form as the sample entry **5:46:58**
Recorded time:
**1:47:27**
